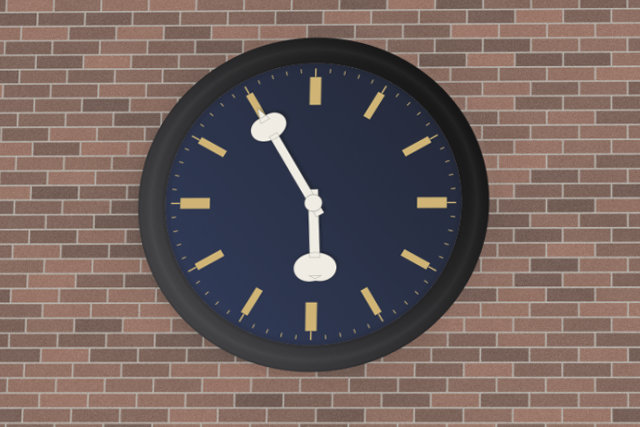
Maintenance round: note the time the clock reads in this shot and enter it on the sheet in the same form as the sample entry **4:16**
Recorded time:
**5:55**
